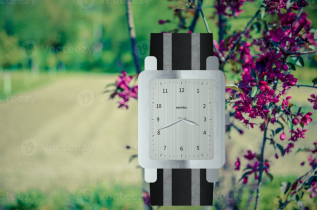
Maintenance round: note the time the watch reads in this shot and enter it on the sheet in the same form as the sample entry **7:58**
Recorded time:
**3:41**
